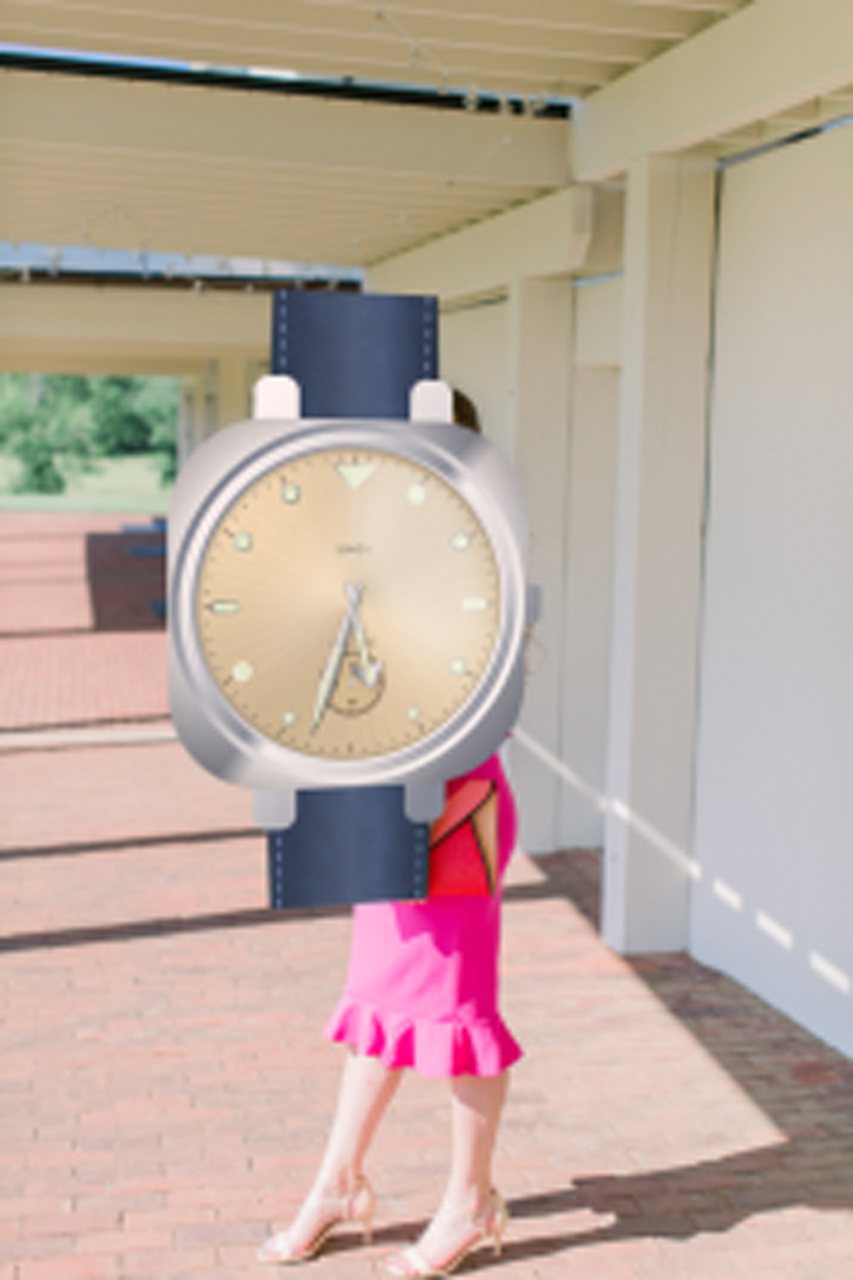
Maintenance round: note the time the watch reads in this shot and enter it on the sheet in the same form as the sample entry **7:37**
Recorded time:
**5:33**
